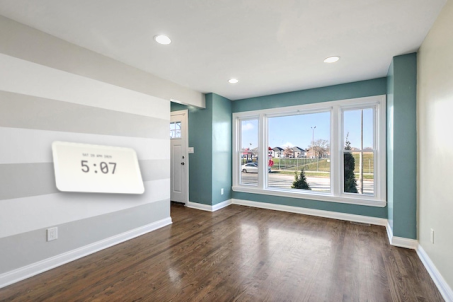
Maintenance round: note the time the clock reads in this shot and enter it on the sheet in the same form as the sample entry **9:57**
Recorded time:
**5:07**
